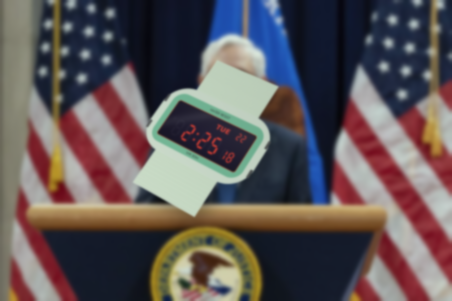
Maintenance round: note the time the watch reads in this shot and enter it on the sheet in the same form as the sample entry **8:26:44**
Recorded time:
**2:25:18**
